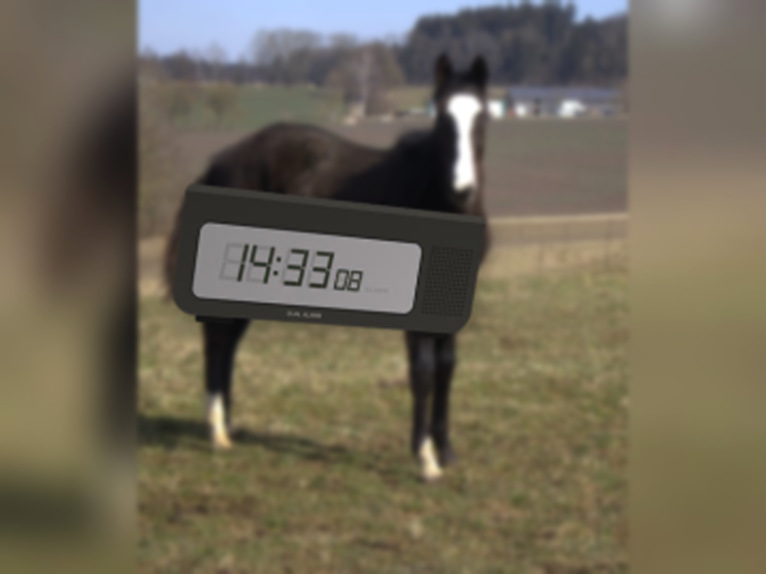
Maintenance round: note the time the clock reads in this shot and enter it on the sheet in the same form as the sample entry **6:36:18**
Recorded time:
**14:33:08**
